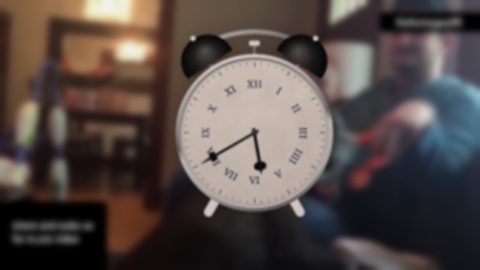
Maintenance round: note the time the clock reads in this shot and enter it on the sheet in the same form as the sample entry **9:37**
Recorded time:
**5:40**
